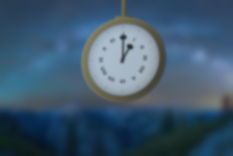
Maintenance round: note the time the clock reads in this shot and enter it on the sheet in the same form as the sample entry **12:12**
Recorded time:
**1:00**
